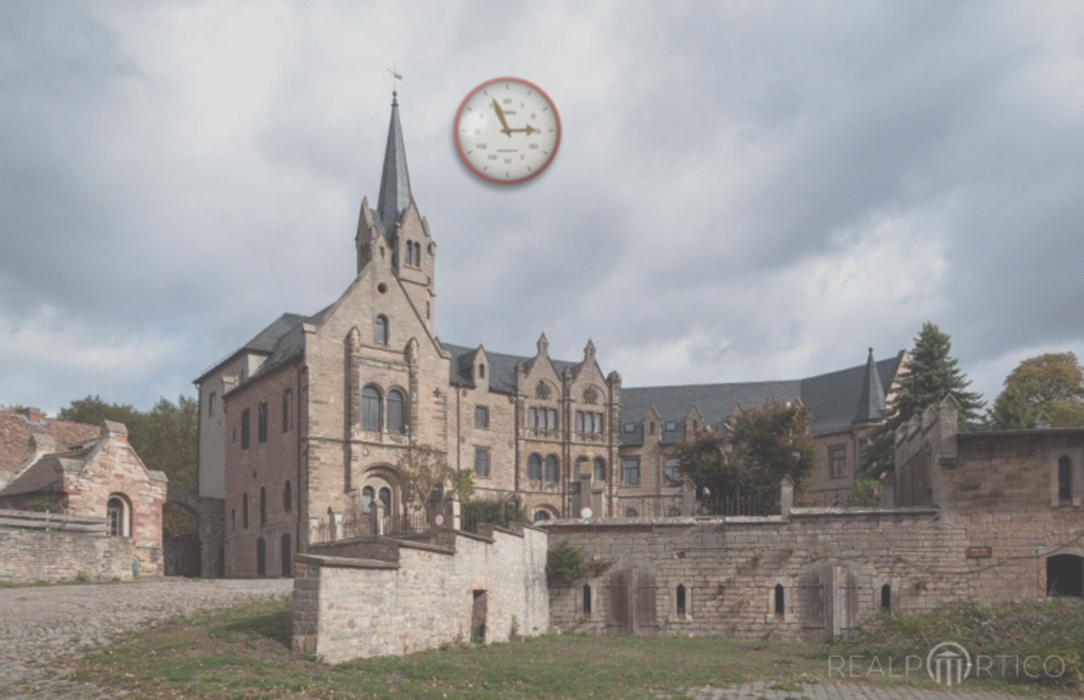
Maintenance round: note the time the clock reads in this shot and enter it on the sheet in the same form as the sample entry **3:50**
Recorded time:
**2:56**
